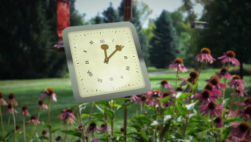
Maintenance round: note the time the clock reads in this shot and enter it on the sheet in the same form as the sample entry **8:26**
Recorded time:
**12:09**
